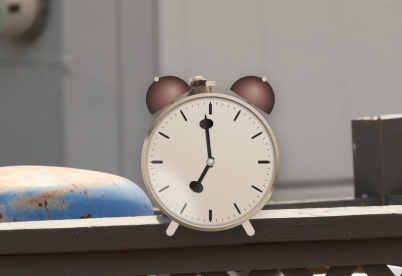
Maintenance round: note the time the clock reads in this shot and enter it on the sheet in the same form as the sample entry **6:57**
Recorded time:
**6:59**
